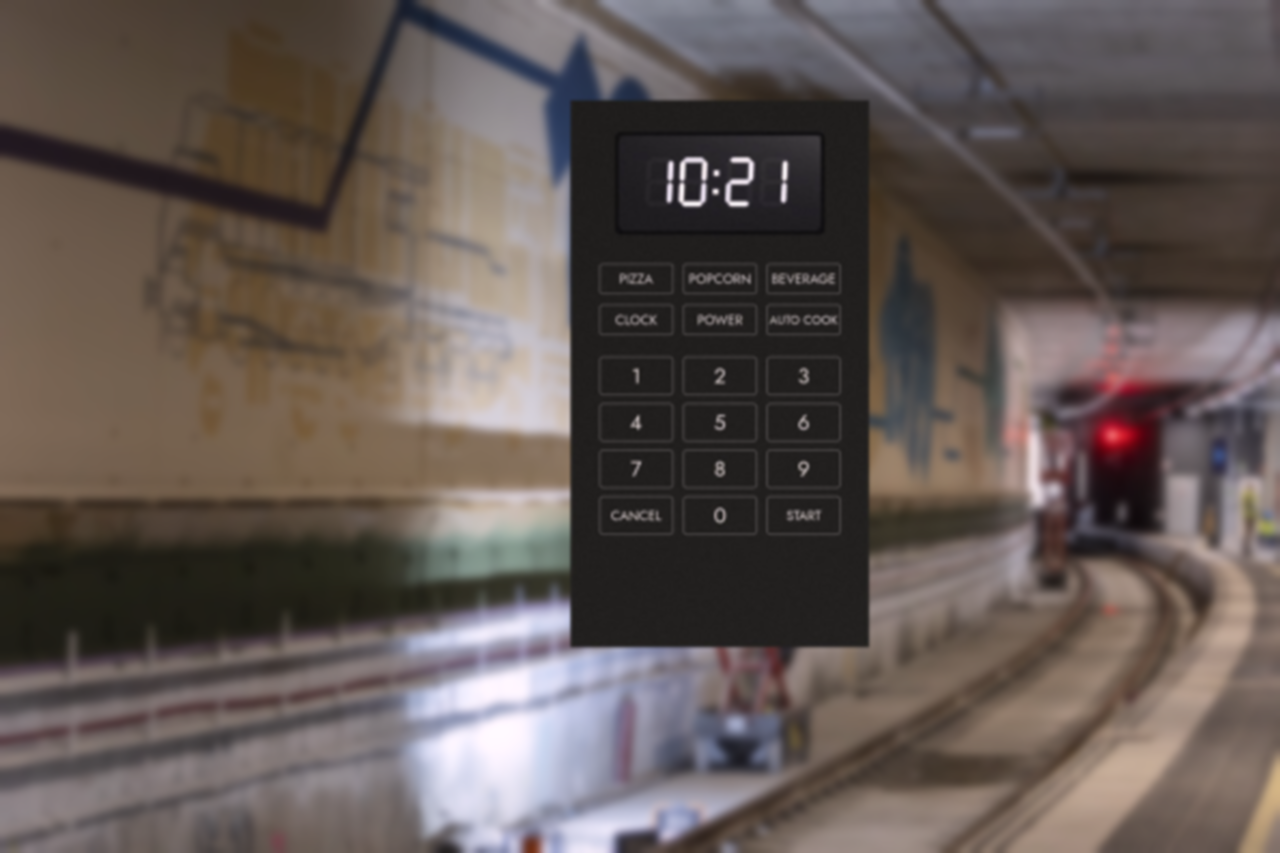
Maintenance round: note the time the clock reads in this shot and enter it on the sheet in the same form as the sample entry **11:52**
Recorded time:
**10:21**
